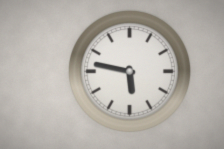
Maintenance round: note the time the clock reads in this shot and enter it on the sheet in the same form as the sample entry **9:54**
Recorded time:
**5:47**
